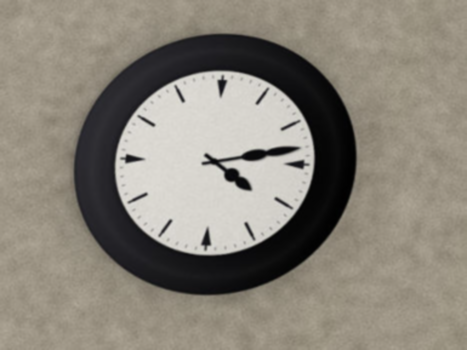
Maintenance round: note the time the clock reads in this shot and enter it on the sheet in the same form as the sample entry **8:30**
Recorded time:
**4:13**
